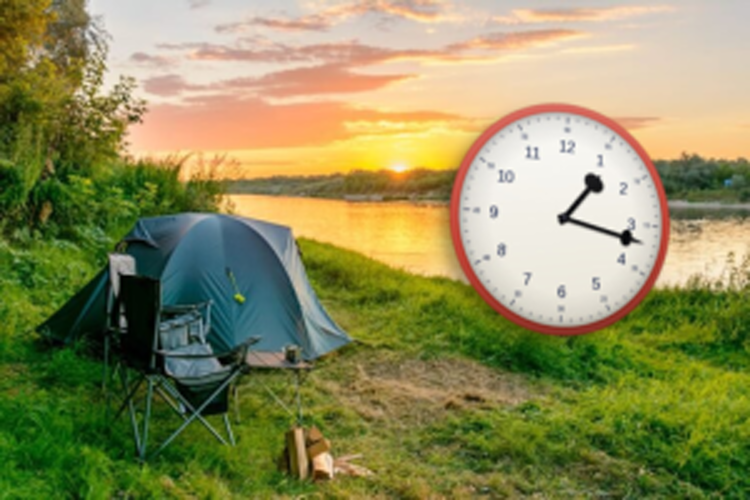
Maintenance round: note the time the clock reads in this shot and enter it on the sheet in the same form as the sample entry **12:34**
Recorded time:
**1:17**
